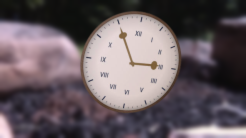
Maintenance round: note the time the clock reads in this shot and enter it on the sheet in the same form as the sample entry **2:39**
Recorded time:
**2:55**
